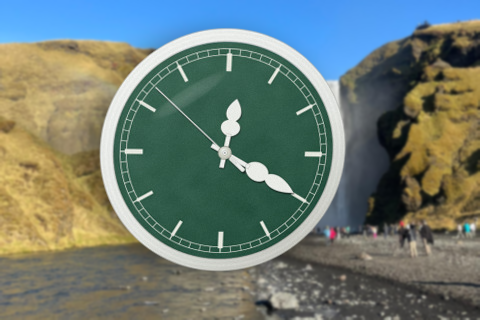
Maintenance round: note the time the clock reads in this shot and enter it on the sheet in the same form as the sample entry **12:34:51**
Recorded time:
**12:19:52**
